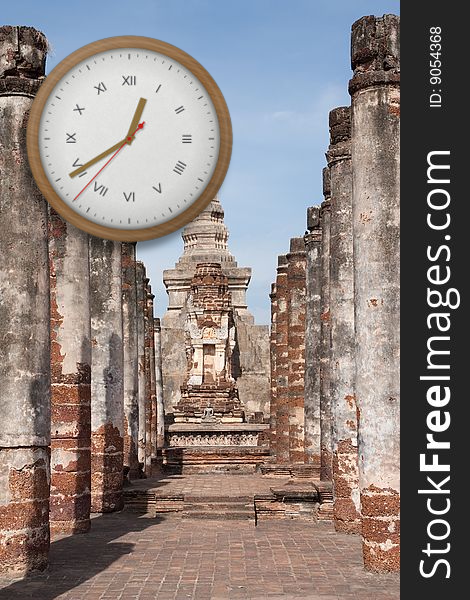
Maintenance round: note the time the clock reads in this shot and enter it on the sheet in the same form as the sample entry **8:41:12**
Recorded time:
**12:39:37**
